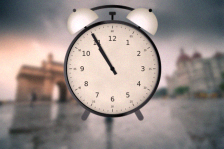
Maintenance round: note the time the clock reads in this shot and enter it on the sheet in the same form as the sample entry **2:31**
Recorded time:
**10:55**
